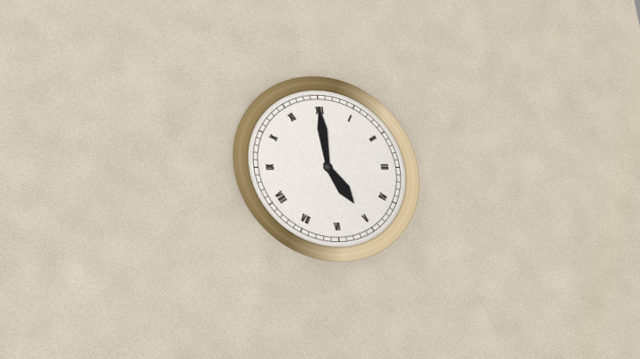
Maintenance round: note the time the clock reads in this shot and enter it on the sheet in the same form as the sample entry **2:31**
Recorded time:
**5:00**
